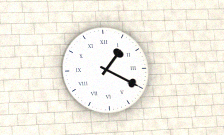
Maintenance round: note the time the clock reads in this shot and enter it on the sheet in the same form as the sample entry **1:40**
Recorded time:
**1:20**
